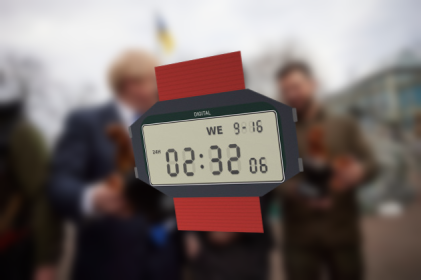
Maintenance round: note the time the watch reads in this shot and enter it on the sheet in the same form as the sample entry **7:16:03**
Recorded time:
**2:32:06**
